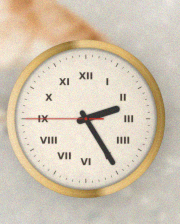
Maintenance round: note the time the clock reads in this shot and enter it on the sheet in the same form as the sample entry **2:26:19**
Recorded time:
**2:24:45**
